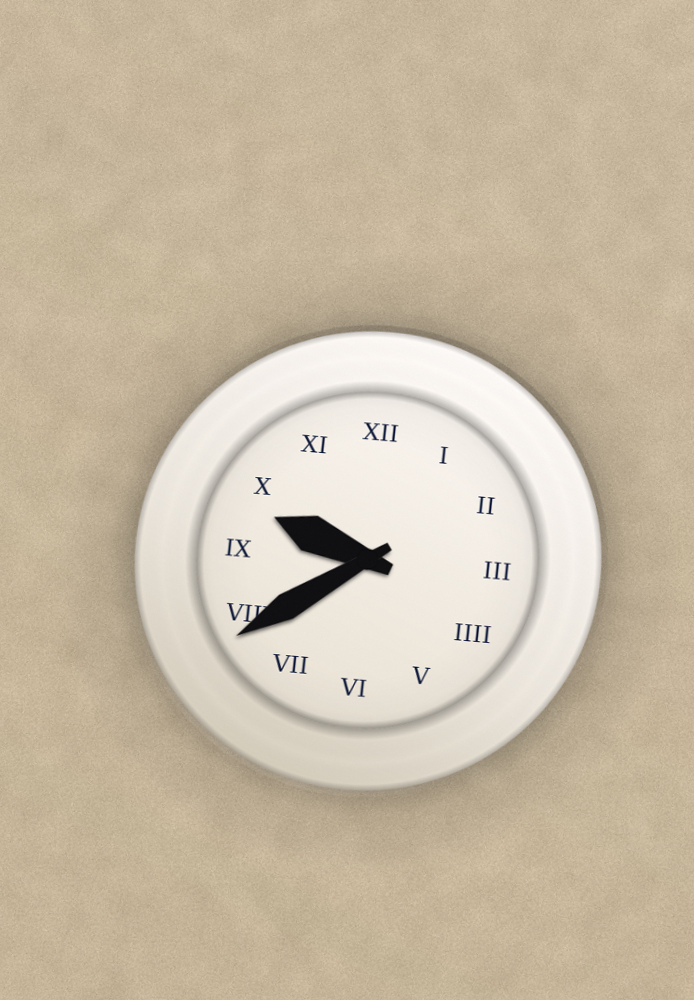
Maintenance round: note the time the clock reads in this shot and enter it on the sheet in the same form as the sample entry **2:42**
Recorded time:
**9:39**
